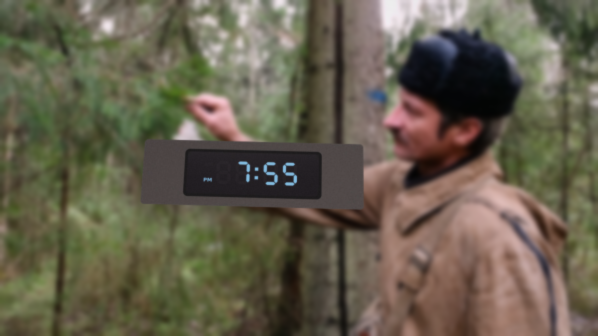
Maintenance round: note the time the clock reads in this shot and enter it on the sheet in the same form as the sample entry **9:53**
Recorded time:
**7:55**
